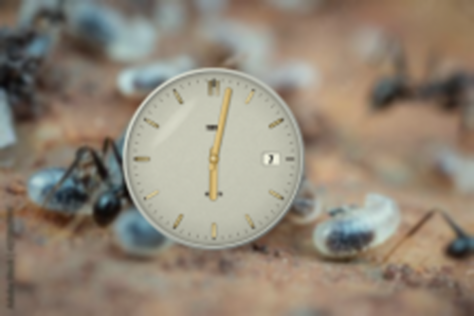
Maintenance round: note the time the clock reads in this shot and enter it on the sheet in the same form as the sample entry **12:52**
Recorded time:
**6:02**
